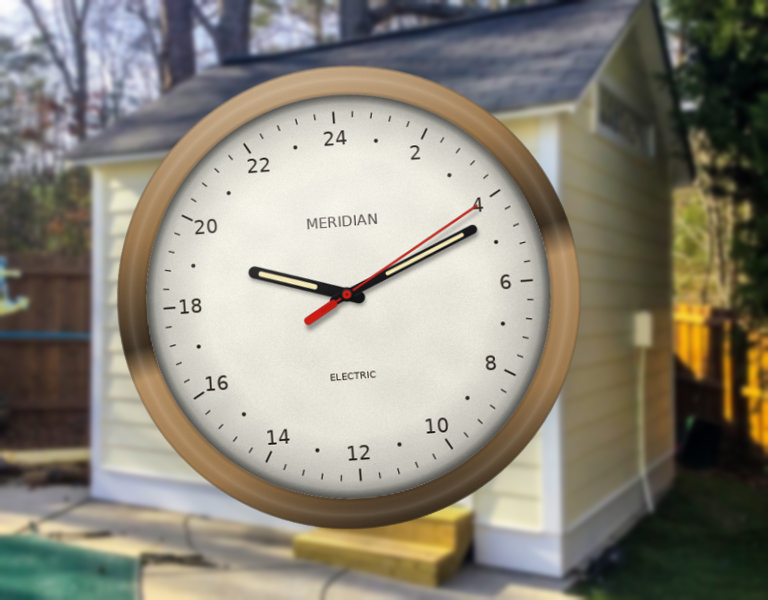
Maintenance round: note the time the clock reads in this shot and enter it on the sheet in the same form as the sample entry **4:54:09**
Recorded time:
**19:11:10**
